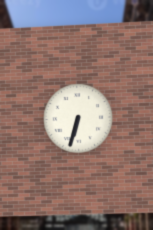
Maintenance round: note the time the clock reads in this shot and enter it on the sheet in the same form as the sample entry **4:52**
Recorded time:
**6:33**
